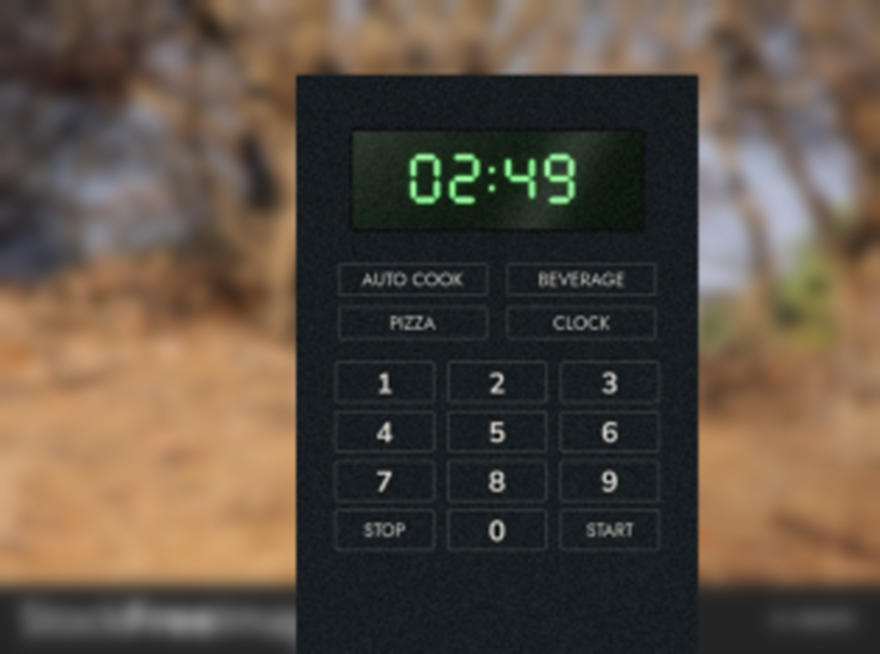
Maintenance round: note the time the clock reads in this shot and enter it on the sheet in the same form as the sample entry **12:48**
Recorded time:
**2:49**
